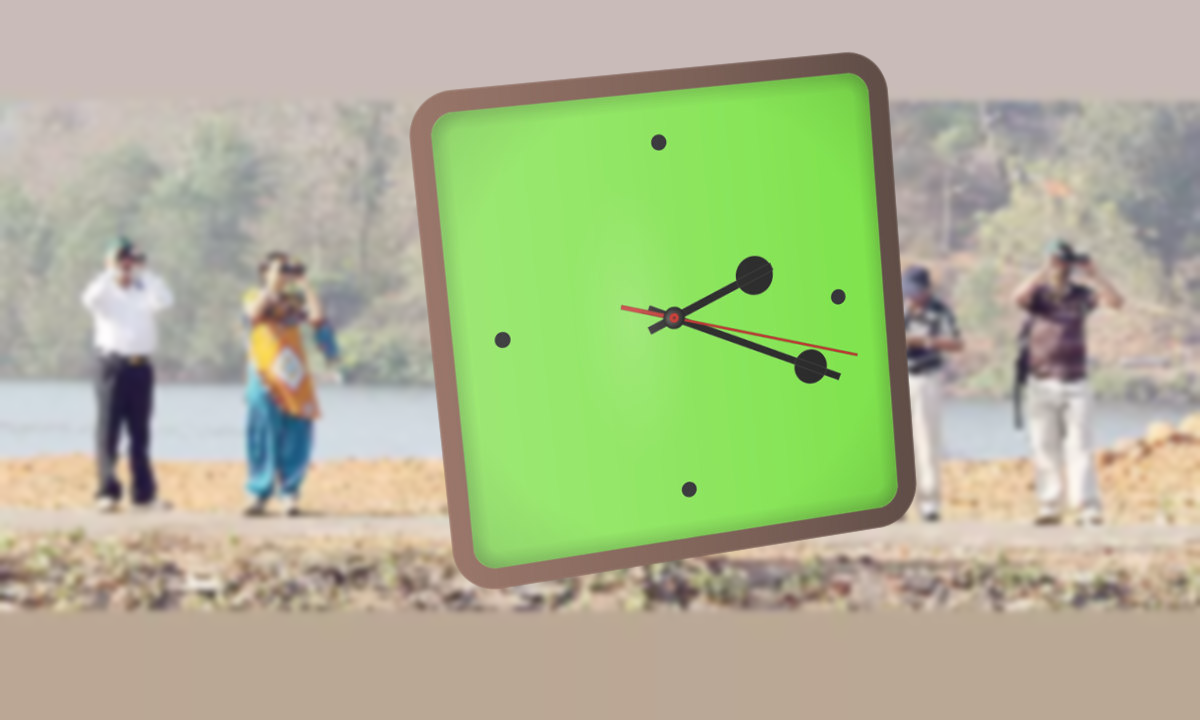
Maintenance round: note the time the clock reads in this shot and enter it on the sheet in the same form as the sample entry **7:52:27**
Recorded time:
**2:19:18**
